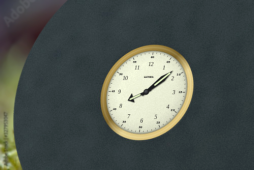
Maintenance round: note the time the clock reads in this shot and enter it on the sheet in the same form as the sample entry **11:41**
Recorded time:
**8:08**
